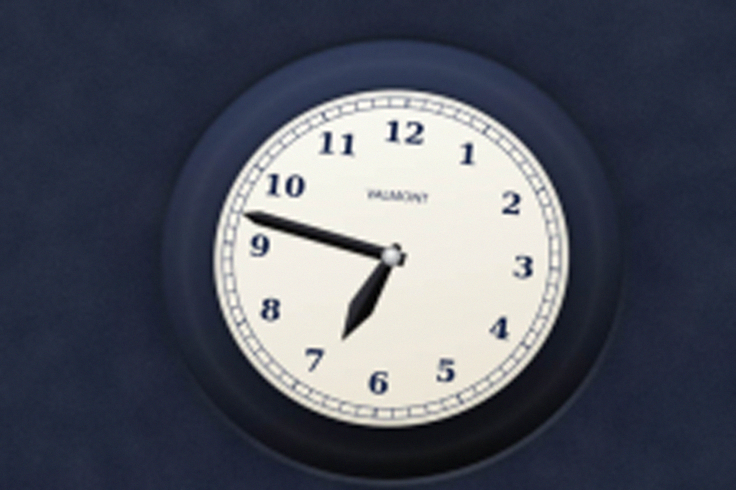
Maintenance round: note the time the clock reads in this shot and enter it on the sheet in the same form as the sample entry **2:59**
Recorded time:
**6:47**
